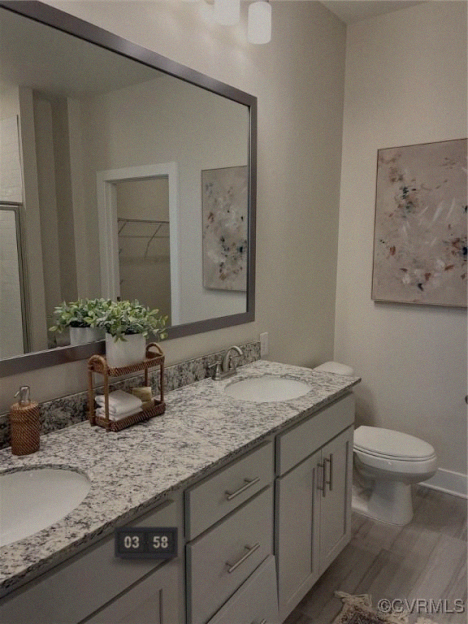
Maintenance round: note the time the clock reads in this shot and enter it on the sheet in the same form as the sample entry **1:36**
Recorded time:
**3:58**
